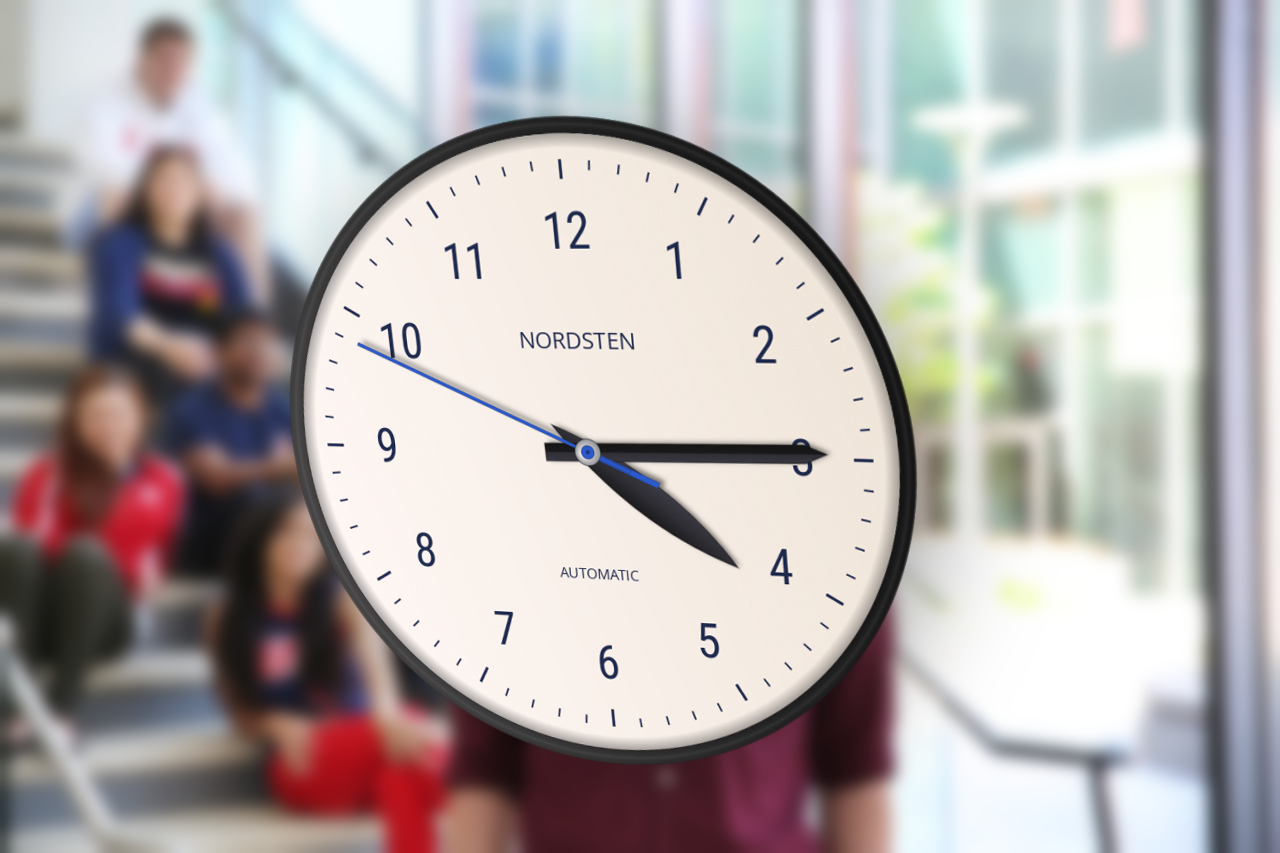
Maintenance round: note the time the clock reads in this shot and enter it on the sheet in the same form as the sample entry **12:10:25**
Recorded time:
**4:14:49**
